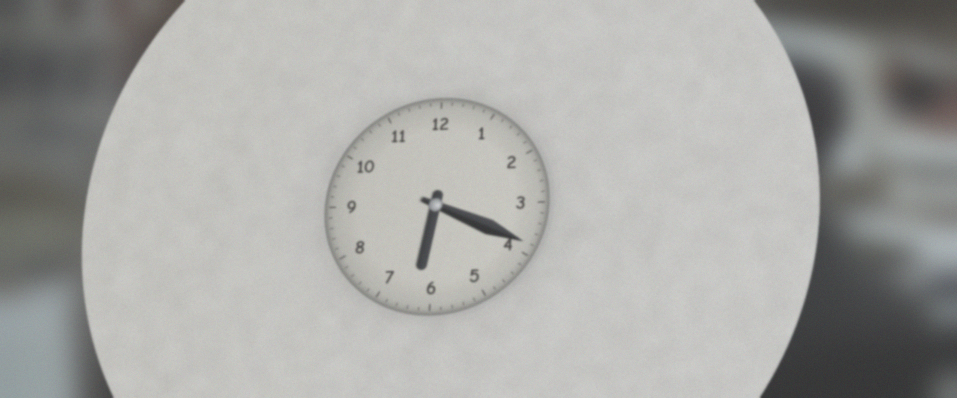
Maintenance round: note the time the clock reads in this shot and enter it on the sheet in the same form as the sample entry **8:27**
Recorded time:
**6:19**
